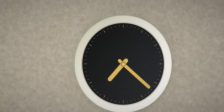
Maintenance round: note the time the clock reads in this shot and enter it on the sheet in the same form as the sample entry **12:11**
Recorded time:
**7:22**
